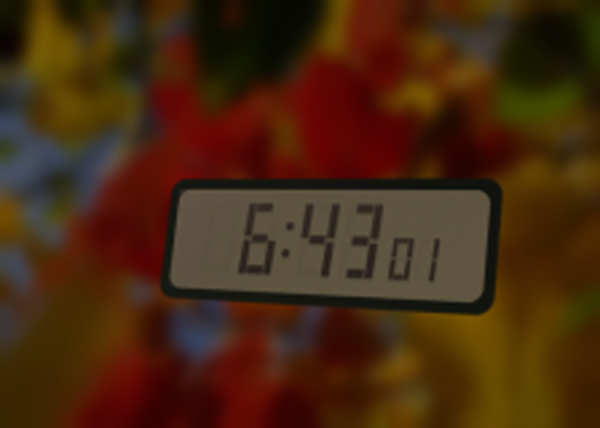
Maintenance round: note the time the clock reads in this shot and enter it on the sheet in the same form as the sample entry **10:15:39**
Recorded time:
**6:43:01**
